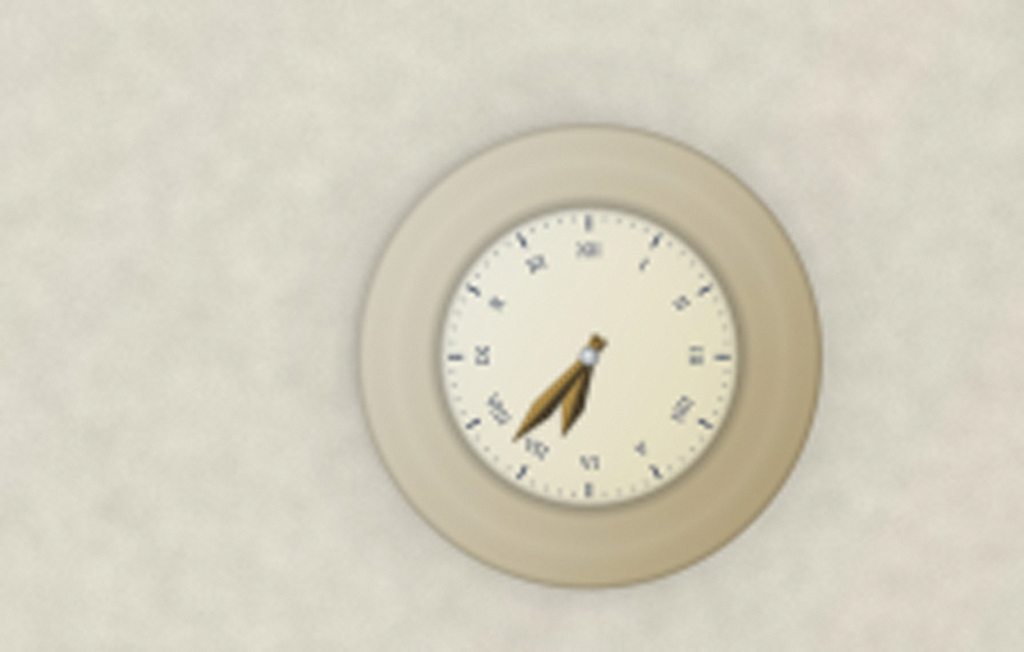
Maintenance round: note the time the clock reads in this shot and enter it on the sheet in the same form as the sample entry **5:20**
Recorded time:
**6:37**
